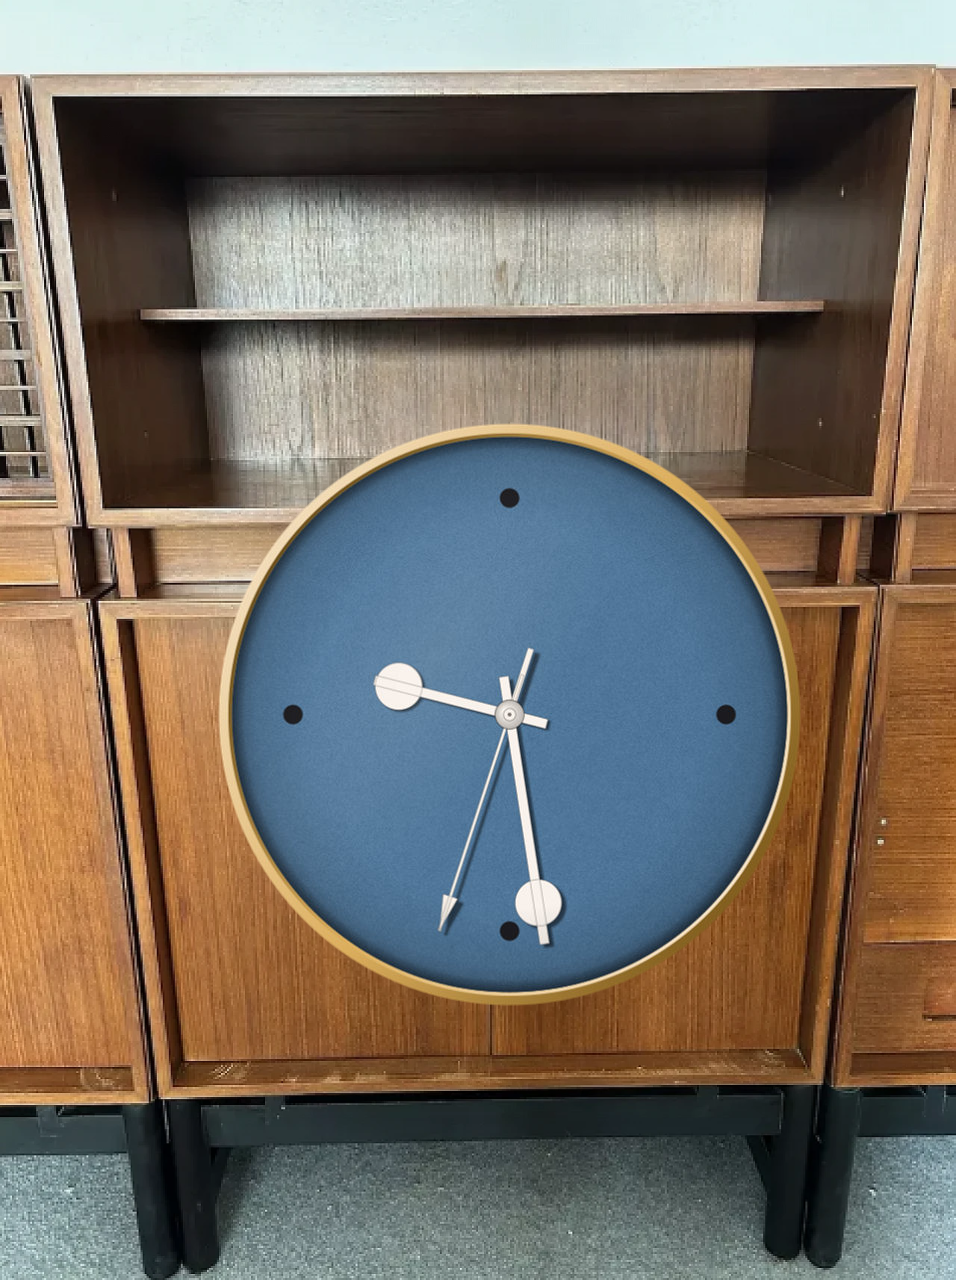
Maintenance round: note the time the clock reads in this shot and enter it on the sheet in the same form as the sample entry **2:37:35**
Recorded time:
**9:28:33**
